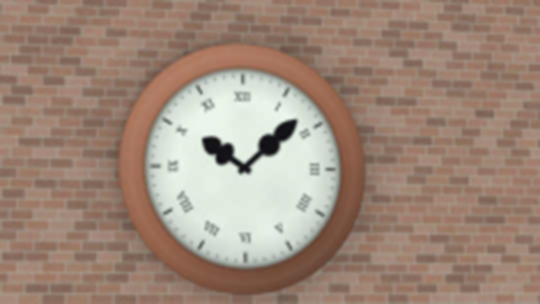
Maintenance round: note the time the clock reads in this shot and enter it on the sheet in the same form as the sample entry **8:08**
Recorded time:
**10:08**
